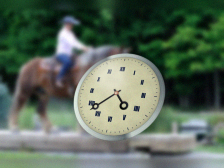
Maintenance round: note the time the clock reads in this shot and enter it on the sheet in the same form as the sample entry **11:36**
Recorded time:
**4:38**
